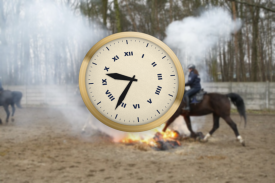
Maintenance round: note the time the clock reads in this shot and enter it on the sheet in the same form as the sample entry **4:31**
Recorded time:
**9:36**
